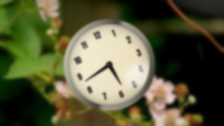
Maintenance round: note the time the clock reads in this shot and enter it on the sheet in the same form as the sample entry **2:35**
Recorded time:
**5:43**
